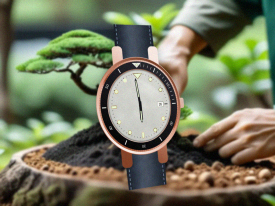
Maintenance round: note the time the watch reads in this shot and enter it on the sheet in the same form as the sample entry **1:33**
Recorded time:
**5:59**
